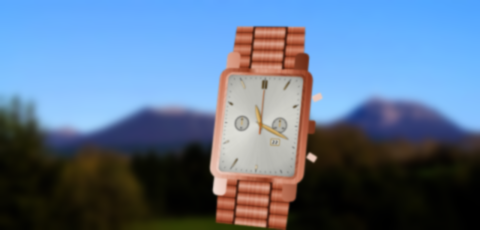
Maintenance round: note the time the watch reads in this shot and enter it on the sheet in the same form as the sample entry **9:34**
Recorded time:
**11:19**
